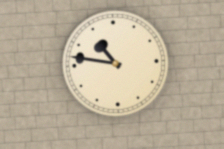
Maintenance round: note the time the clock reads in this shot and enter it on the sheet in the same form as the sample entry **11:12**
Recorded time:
**10:47**
